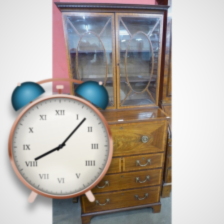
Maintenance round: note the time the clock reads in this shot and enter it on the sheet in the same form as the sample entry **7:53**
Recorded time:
**8:07**
